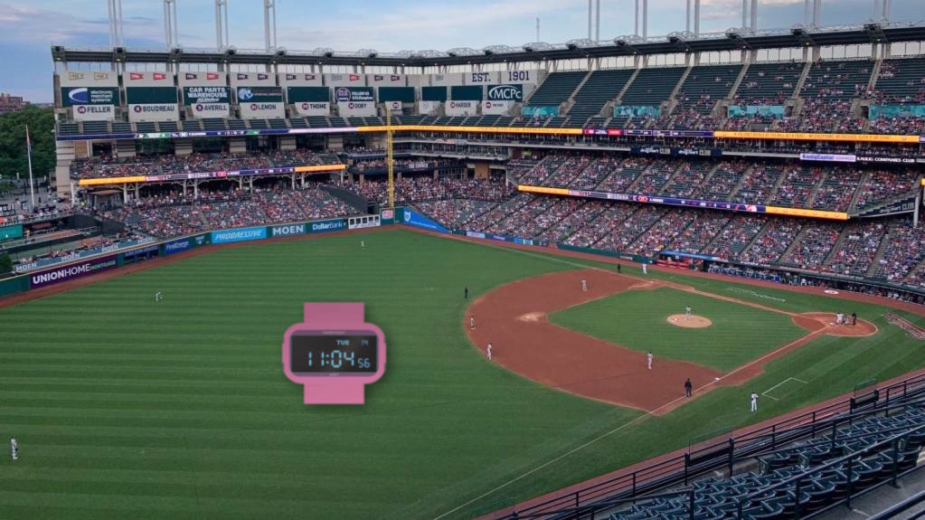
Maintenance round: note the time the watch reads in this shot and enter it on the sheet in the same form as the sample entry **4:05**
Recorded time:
**11:04**
